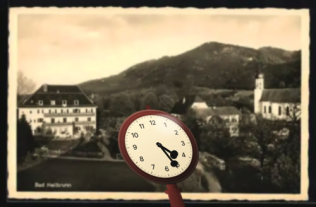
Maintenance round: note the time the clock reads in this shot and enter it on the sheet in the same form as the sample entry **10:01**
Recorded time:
**4:26**
